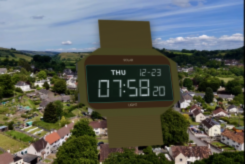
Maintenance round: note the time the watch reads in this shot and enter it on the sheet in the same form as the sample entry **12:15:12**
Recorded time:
**7:58:20**
